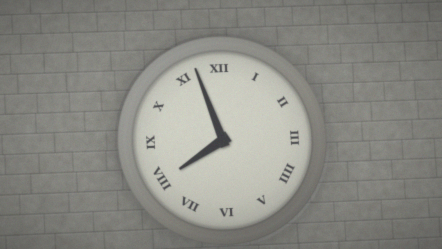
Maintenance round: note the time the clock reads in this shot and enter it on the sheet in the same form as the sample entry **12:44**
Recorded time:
**7:57**
